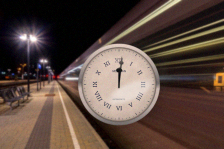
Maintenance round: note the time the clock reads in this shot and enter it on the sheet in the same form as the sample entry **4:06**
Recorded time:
**12:01**
